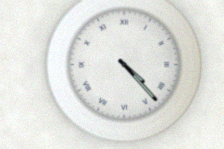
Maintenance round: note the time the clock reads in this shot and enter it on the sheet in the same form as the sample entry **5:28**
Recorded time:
**4:23**
